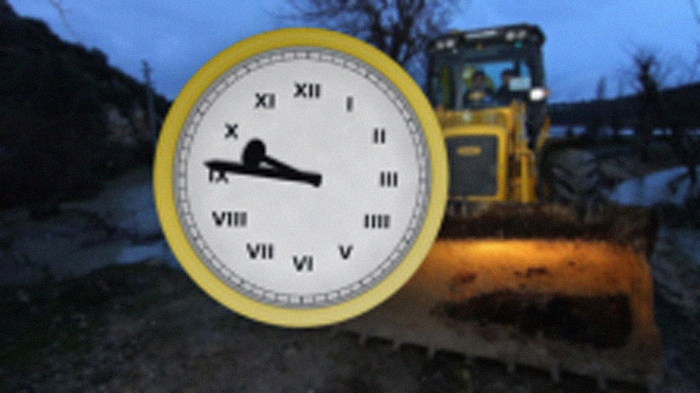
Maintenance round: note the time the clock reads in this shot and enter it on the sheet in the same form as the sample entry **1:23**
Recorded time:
**9:46**
